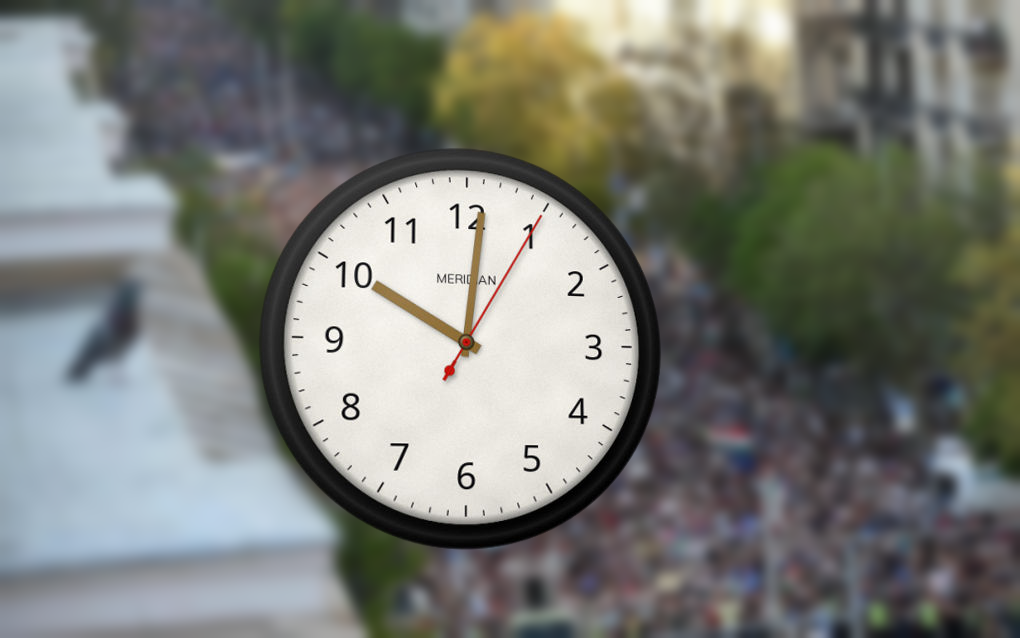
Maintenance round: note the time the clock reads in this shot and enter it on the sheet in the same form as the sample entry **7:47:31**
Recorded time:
**10:01:05**
